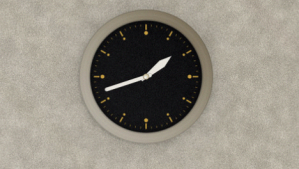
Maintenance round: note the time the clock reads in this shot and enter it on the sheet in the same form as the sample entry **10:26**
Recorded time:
**1:42**
